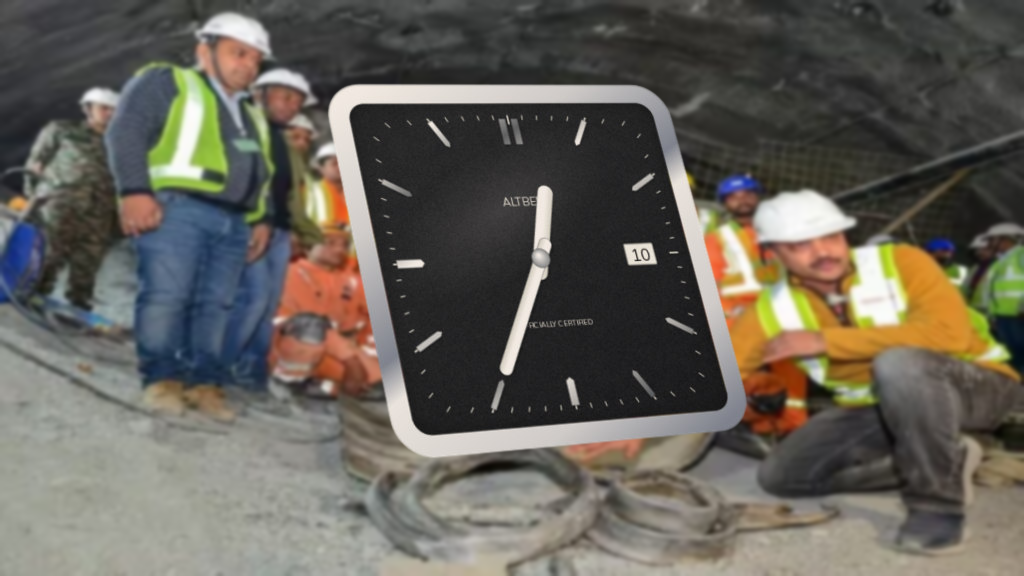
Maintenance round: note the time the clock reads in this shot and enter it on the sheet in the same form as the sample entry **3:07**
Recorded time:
**12:35**
